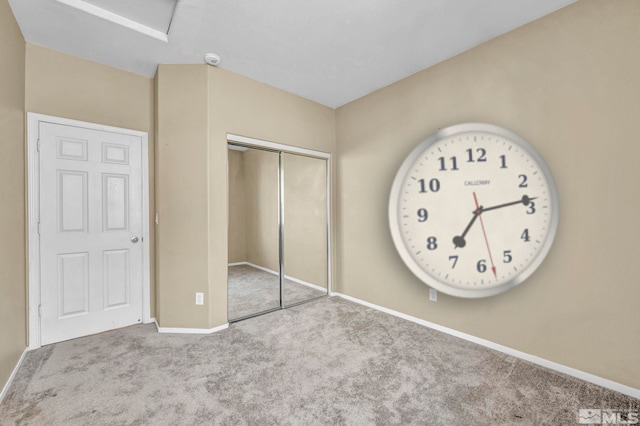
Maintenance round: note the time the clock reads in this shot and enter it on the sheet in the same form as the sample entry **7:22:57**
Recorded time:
**7:13:28**
